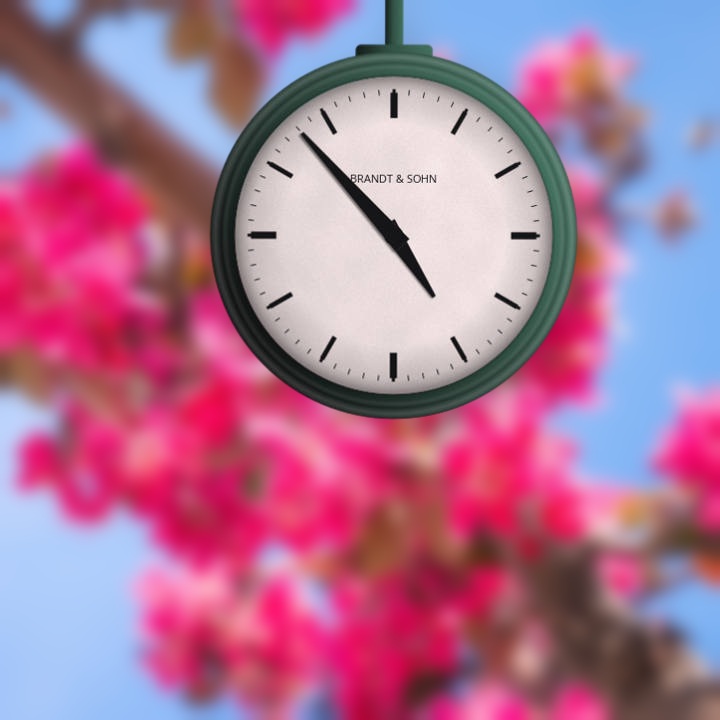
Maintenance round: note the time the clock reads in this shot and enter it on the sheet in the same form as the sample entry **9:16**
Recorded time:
**4:53**
